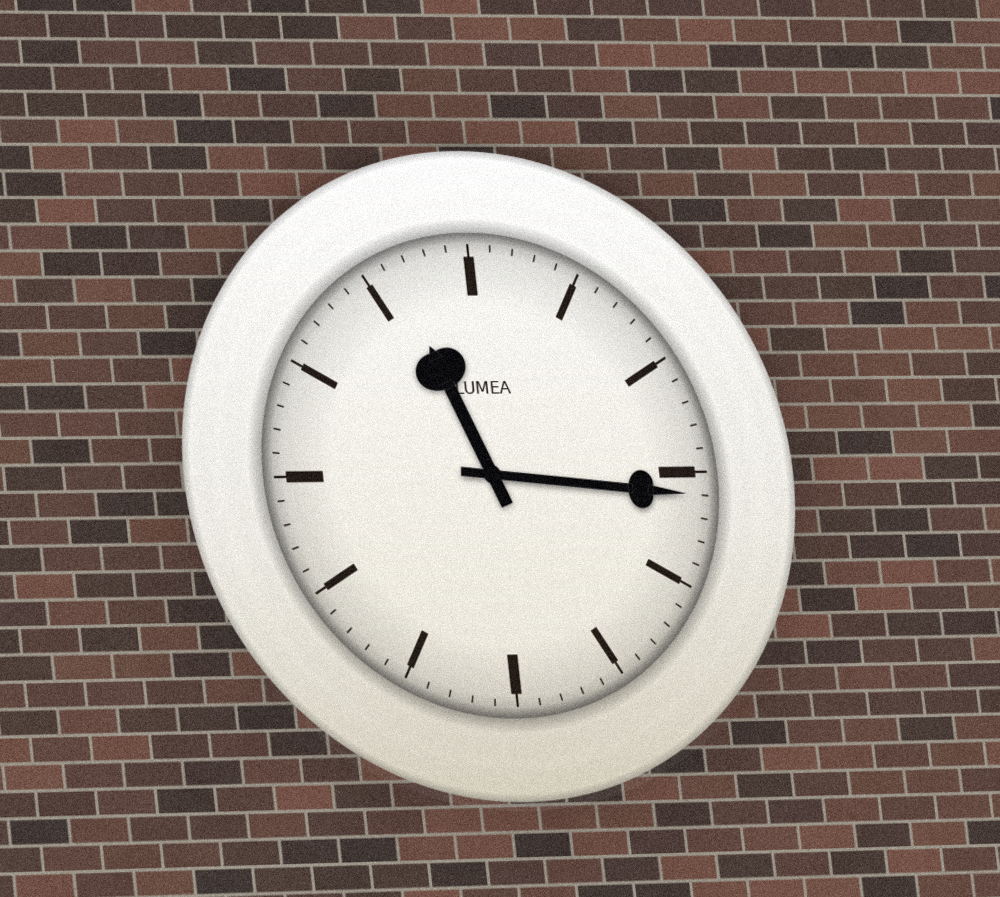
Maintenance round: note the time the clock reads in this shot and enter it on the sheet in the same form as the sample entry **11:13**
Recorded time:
**11:16**
